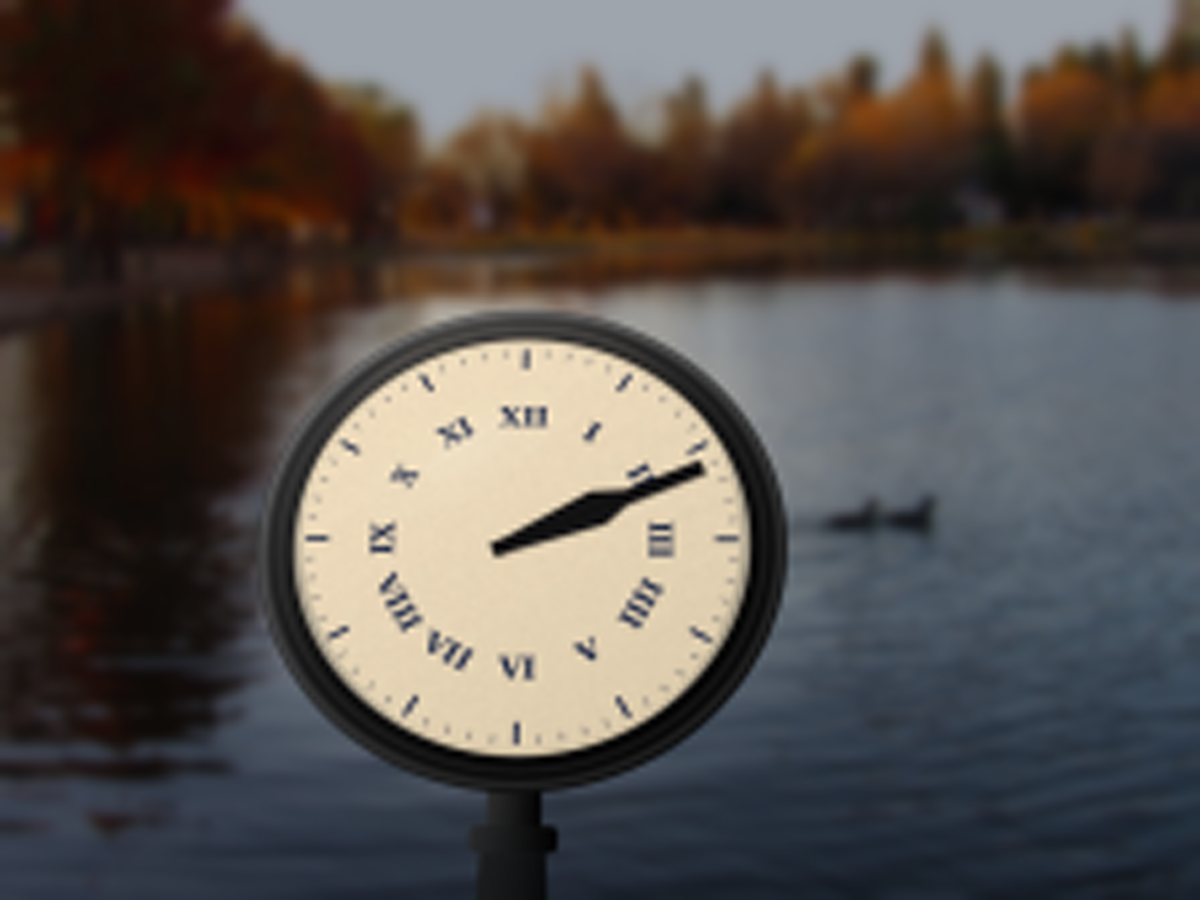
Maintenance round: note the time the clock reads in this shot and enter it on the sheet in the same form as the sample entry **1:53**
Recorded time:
**2:11**
